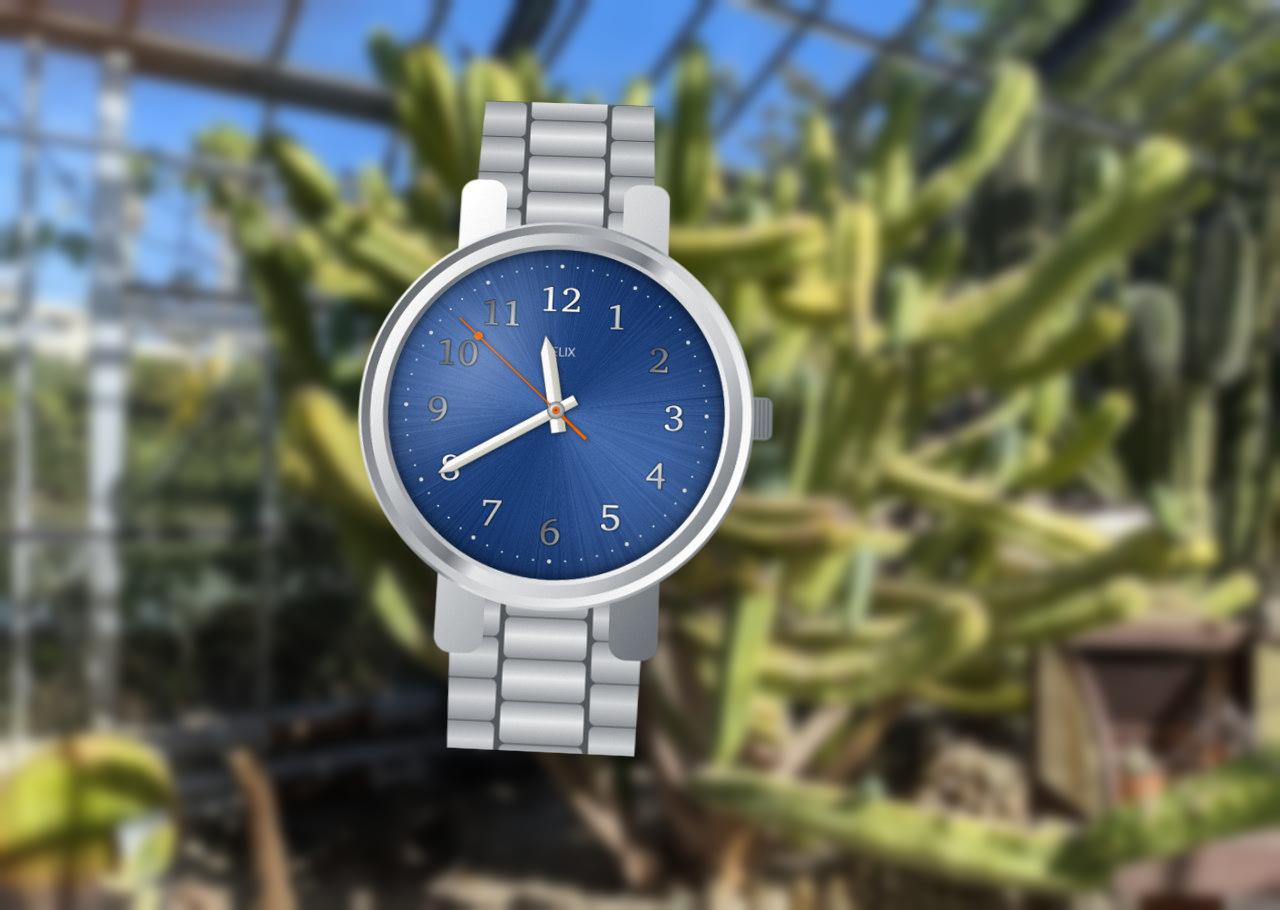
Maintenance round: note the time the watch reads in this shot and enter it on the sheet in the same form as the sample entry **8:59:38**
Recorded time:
**11:39:52**
